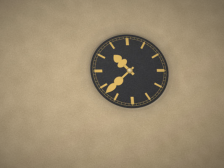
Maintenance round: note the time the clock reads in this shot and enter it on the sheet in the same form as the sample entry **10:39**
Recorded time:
**10:38**
